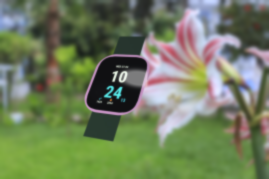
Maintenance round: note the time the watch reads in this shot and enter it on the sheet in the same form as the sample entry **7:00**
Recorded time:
**10:24**
